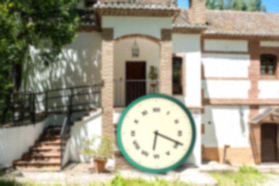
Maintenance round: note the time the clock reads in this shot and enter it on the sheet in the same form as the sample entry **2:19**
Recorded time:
**6:19**
